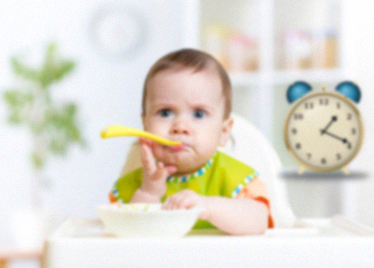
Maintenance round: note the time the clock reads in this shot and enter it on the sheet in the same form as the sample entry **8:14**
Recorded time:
**1:19**
